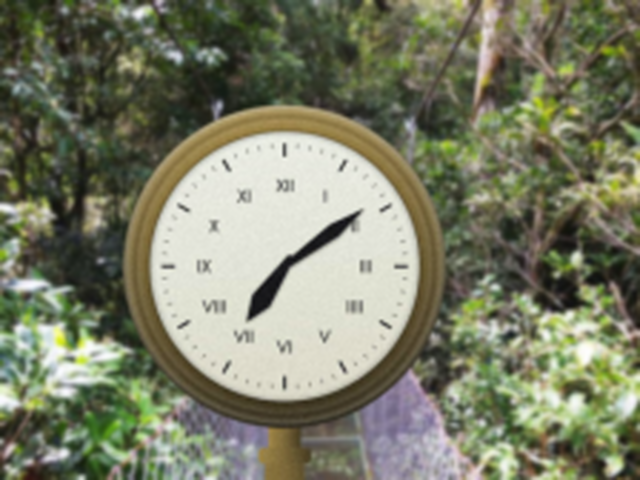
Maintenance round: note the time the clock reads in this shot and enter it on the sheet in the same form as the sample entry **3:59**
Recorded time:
**7:09**
